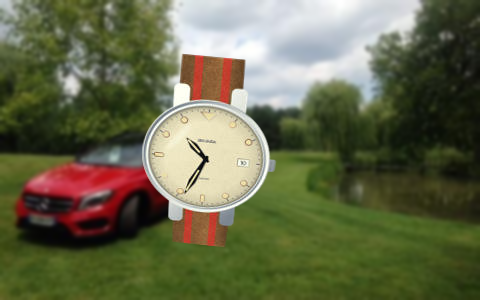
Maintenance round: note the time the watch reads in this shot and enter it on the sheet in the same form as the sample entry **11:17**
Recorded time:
**10:34**
